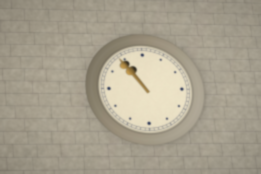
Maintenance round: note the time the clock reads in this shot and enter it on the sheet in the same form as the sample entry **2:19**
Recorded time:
**10:54**
